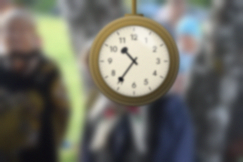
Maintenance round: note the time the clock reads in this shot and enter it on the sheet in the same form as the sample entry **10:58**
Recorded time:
**10:36**
